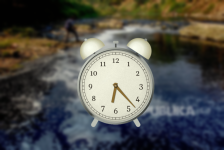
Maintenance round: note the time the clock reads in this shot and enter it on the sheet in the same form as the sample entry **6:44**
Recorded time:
**6:23**
